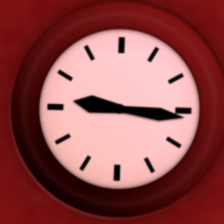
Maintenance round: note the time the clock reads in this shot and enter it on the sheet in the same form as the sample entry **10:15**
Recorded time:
**9:16**
